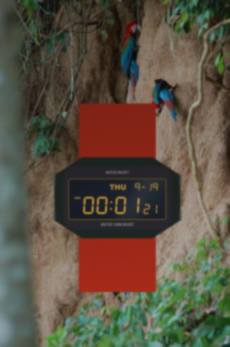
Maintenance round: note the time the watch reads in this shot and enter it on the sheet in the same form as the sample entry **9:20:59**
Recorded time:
**0:01:21**
